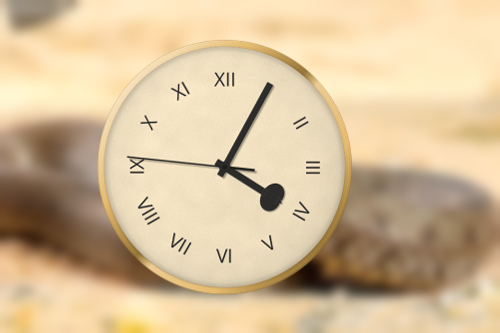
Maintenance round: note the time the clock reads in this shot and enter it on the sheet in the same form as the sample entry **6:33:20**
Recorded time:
**4:04:46**
